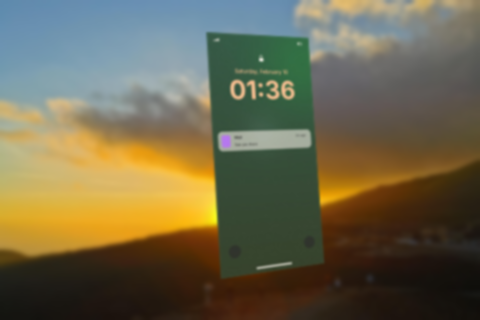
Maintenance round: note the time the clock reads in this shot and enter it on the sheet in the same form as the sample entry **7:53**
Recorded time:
**1:36**
